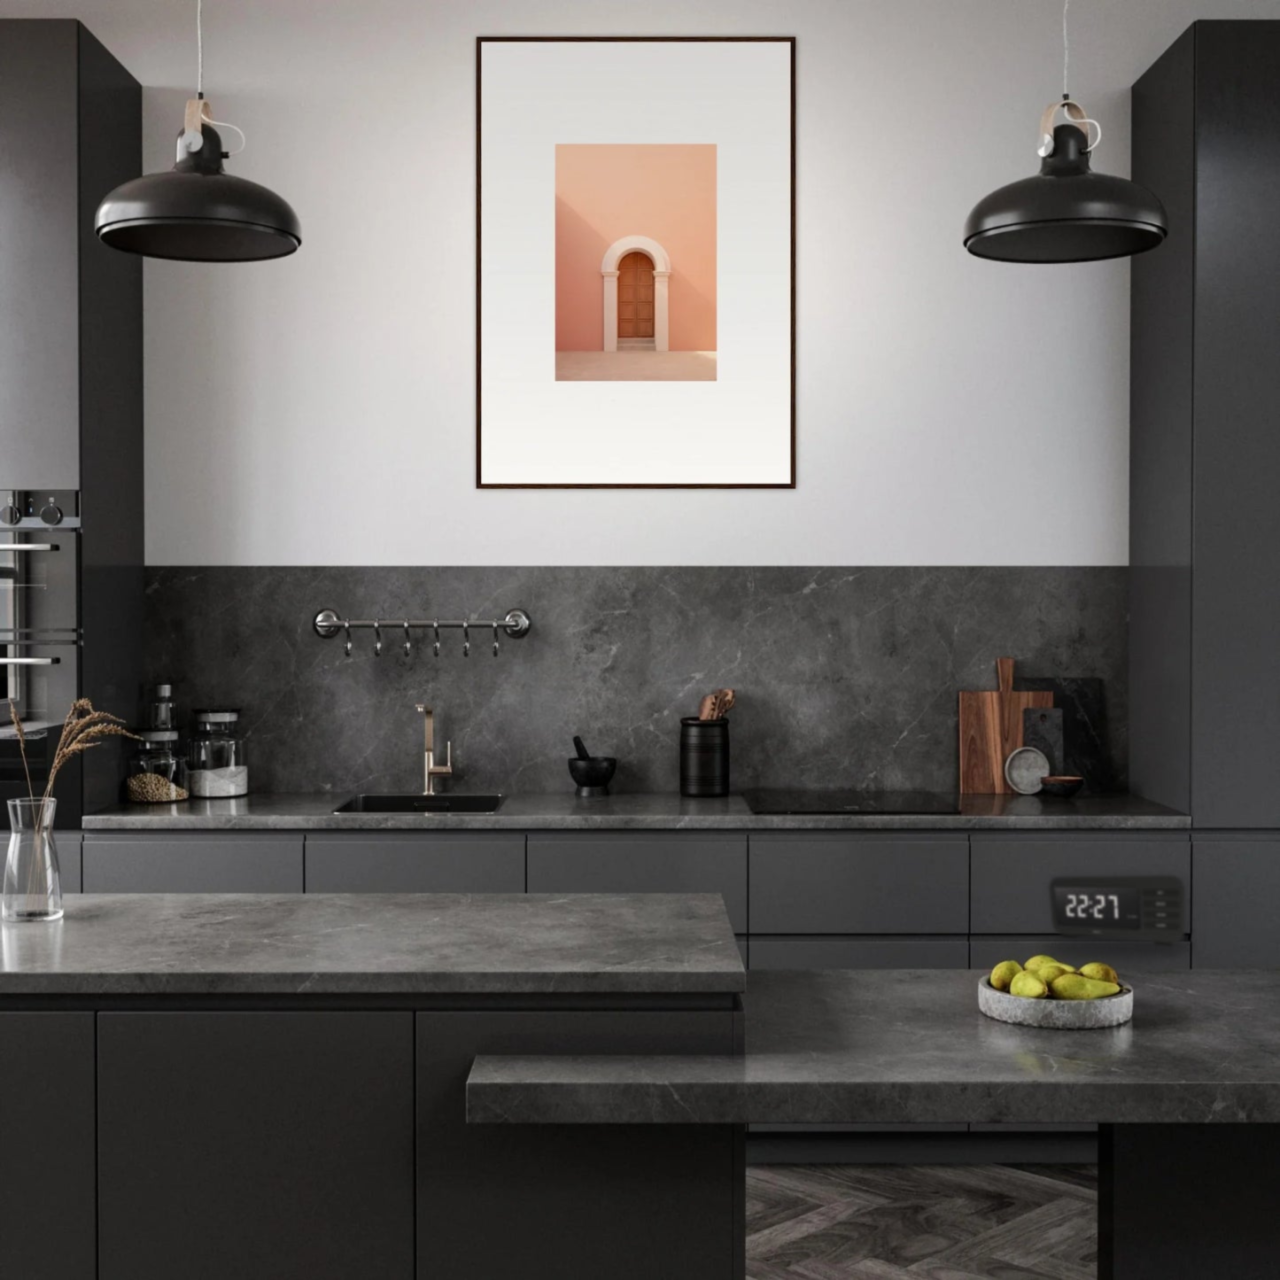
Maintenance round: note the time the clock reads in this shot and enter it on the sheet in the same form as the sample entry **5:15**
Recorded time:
**22:27**
